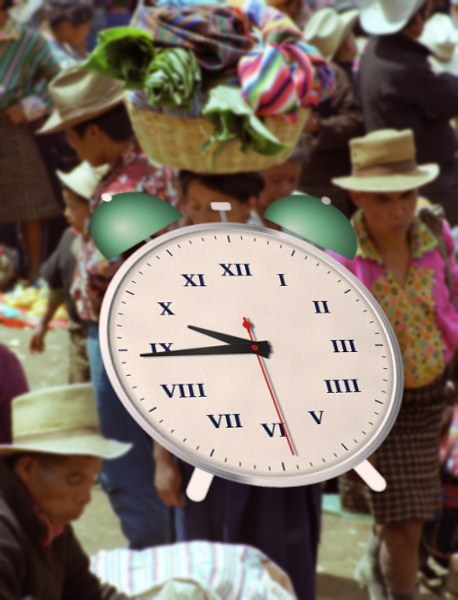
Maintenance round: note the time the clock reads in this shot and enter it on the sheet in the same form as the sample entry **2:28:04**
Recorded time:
**9:44:29**
